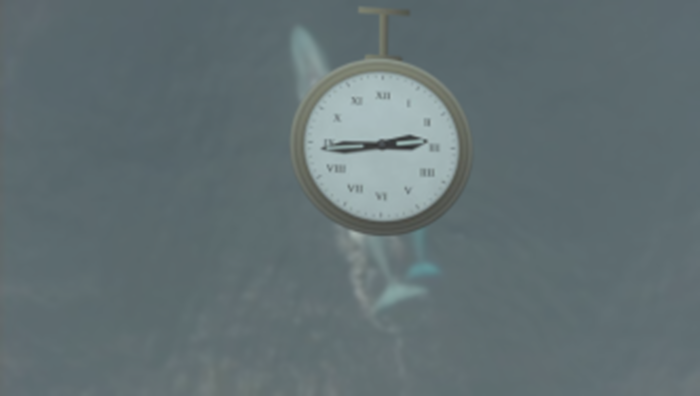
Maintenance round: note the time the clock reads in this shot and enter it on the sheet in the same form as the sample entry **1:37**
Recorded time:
**2:44**
